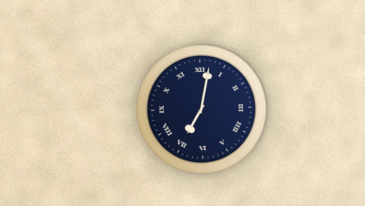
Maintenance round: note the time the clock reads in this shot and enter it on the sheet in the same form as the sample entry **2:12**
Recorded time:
**7:02**
